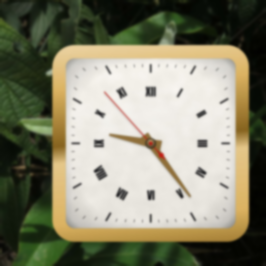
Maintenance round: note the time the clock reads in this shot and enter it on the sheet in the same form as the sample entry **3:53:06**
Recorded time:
**9:23:53**
